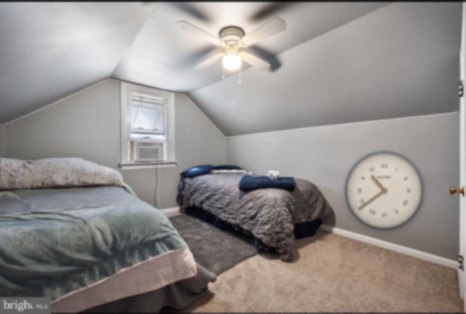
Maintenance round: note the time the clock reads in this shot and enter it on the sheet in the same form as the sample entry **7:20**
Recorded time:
**10:39**
